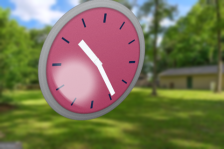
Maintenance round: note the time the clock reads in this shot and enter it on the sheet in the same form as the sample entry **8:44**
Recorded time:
**10:24**
